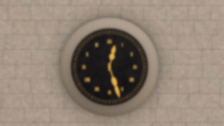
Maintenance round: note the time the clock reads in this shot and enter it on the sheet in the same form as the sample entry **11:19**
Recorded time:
**12:27**
